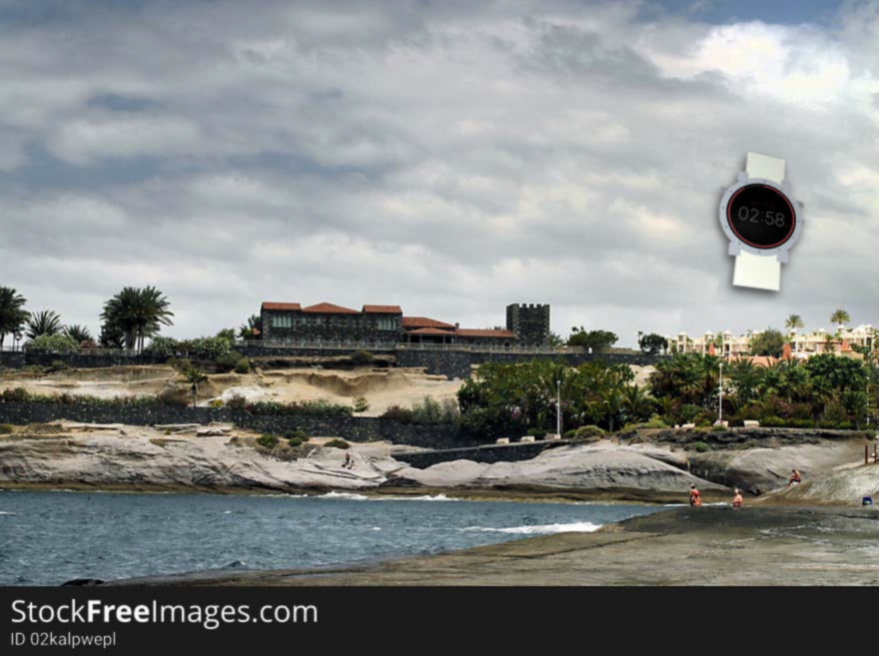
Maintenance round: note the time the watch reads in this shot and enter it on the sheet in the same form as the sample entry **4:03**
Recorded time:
**2:58**
